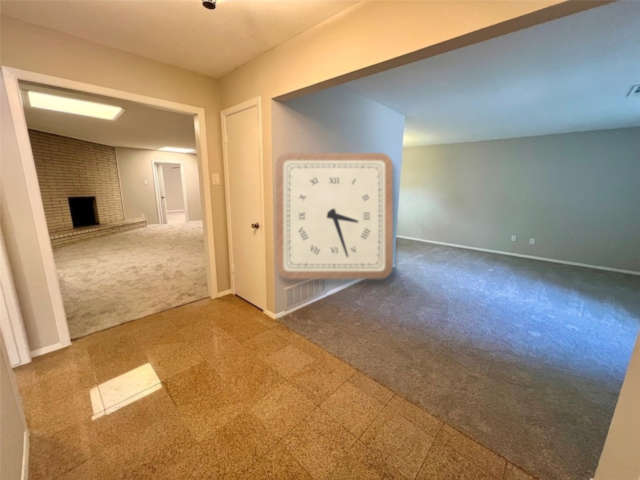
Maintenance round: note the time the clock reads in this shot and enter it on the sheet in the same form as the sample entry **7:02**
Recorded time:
**3:27**
